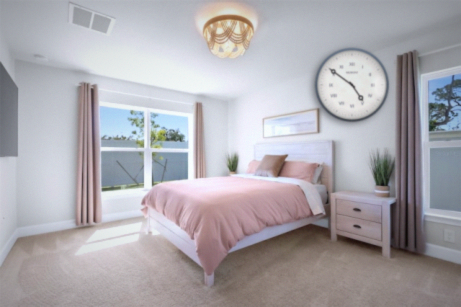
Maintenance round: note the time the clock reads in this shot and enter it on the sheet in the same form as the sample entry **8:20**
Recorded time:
**4:51**
